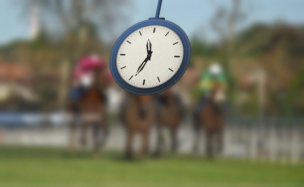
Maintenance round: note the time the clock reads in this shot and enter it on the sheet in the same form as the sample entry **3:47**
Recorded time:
**11:34**
